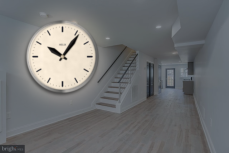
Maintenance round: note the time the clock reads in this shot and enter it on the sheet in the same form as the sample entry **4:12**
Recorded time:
**10:06**
